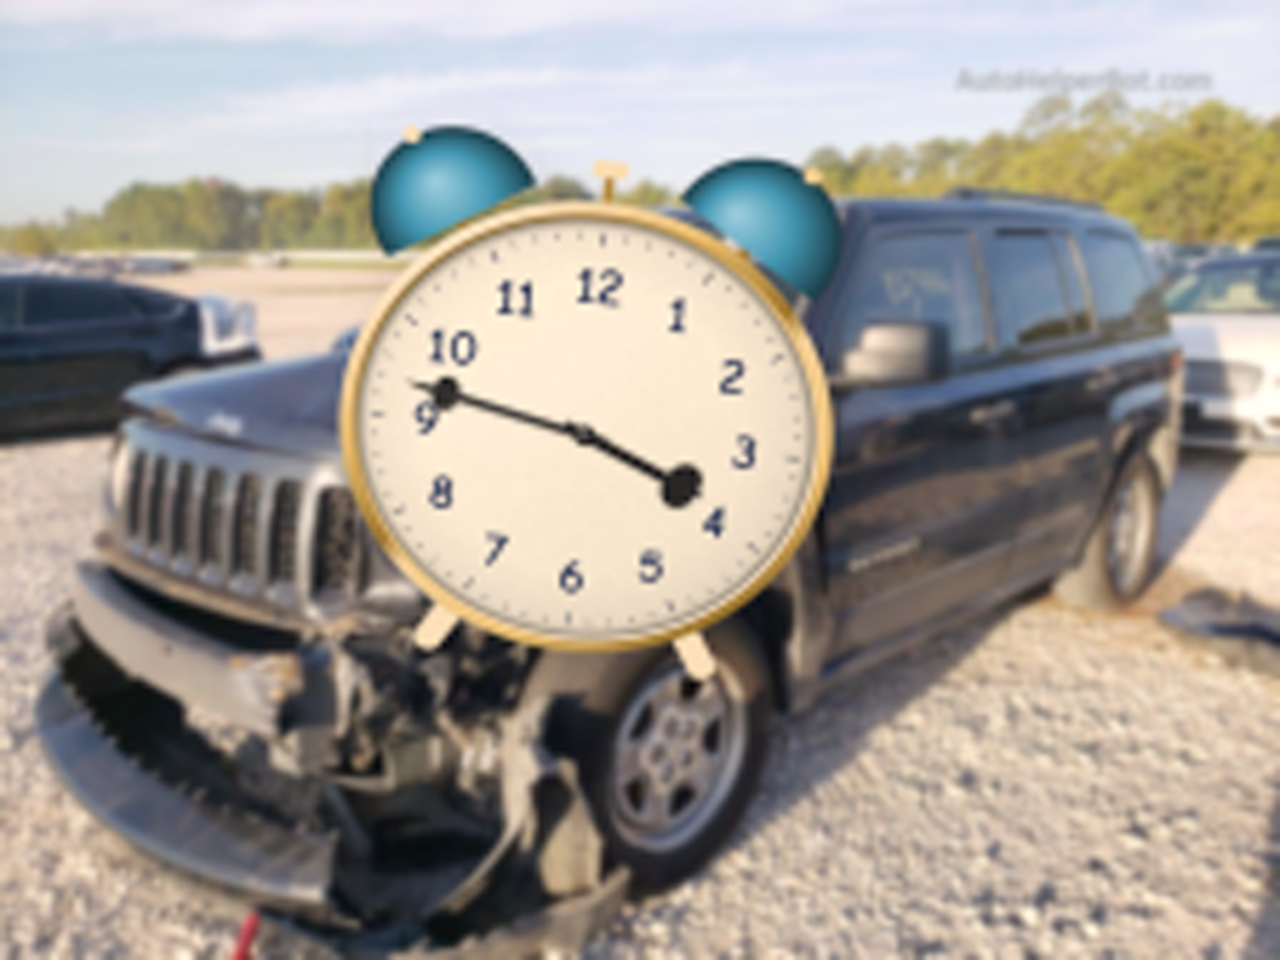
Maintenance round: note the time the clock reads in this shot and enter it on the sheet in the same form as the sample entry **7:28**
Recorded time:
**3:47**
